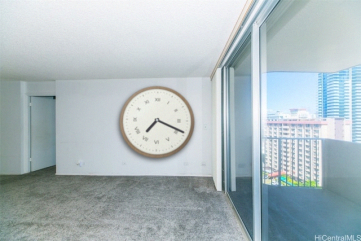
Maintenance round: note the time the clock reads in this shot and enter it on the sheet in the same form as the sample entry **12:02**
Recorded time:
**7:19**
